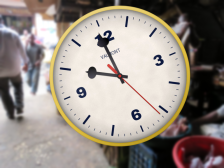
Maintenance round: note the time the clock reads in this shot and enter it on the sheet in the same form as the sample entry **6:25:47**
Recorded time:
**9:59:26**
